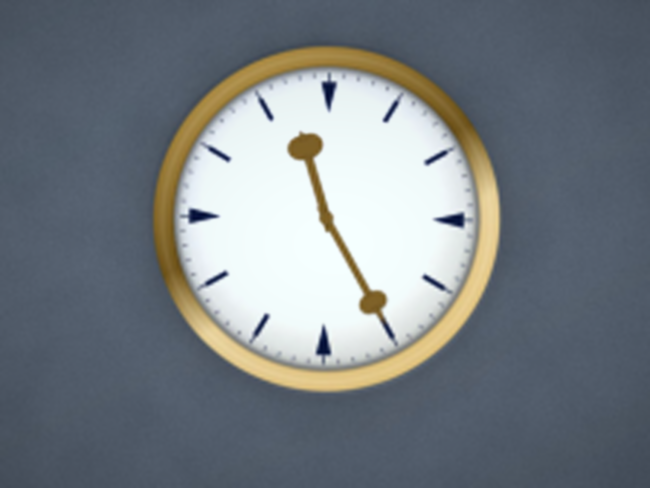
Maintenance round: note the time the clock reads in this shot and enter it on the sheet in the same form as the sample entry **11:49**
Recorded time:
**11:25**
